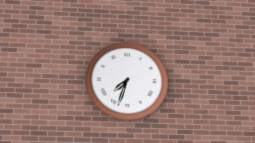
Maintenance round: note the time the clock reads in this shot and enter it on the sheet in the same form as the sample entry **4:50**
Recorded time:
**7:33**
